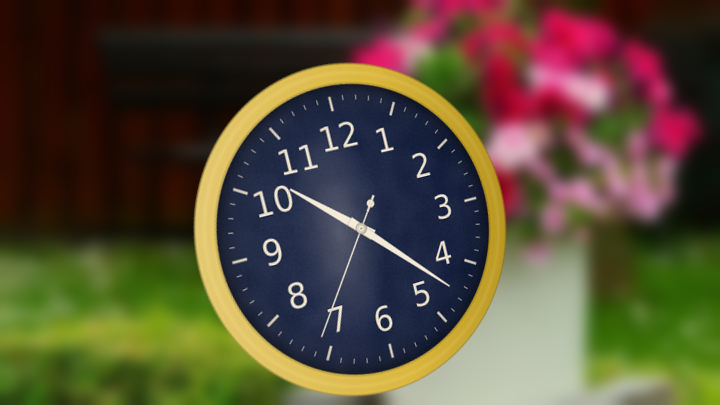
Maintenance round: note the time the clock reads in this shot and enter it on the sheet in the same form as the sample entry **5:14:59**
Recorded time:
**10:22:36**
